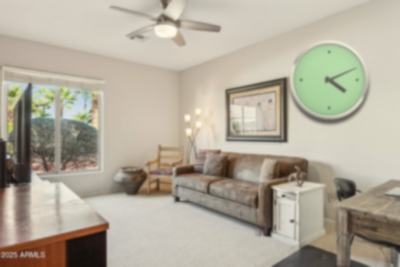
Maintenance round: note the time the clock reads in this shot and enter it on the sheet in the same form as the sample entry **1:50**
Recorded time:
**4:11**
